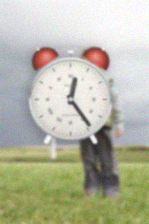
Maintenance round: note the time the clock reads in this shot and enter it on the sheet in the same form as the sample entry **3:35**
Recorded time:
**12:24**
